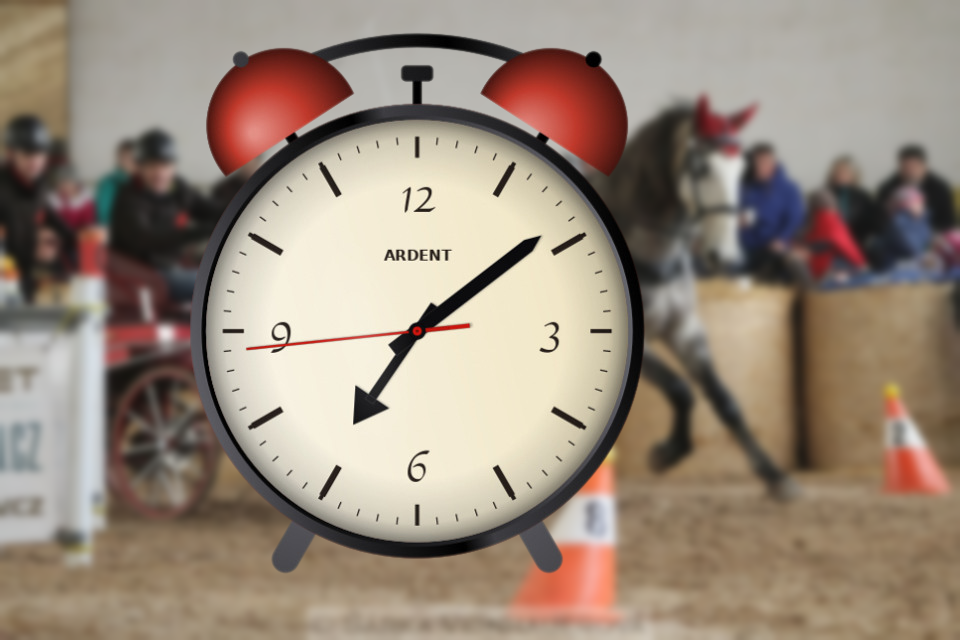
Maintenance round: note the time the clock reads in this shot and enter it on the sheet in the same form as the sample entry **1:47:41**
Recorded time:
**7:08:44**
